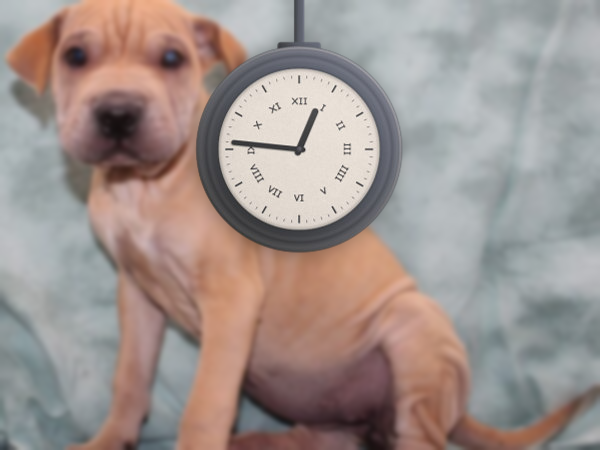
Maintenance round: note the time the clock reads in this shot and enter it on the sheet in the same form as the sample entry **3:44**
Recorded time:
**12:46**
